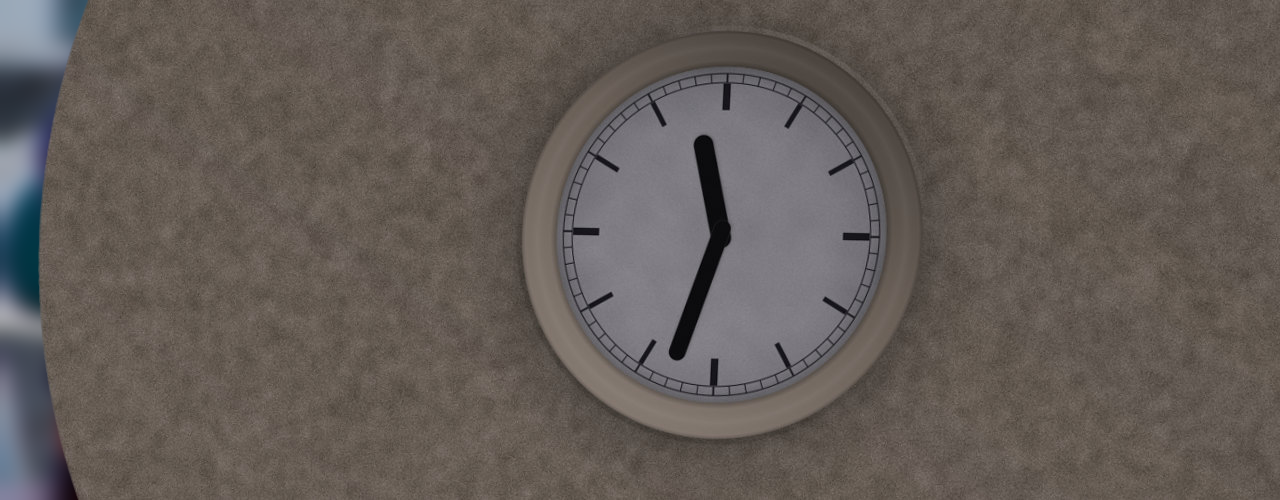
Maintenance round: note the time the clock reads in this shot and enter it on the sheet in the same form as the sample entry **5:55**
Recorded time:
**11:33**
